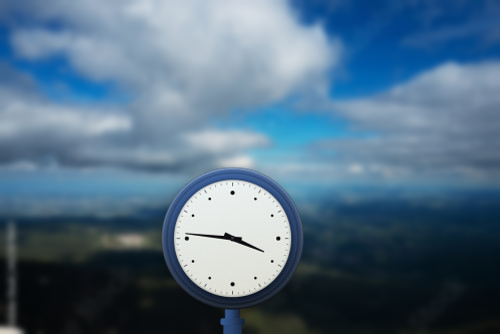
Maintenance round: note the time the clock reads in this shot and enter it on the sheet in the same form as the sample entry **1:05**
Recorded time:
**3:46**
